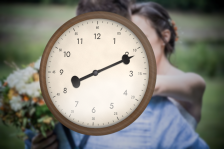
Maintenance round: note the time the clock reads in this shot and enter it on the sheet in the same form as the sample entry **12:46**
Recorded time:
**8:11**
